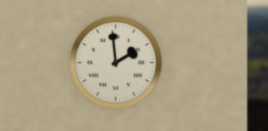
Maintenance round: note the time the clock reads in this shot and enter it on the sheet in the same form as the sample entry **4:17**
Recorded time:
**1:59**
